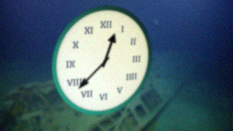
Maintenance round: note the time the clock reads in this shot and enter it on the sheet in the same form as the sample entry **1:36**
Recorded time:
**12:38**
